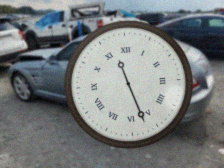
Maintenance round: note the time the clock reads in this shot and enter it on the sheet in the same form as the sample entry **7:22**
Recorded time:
**11:27**
